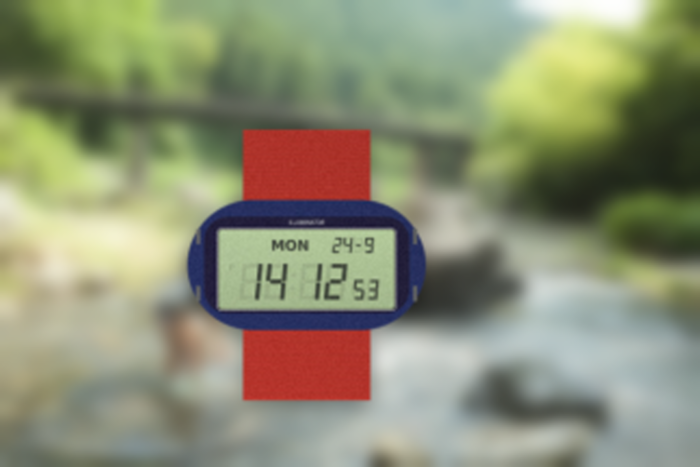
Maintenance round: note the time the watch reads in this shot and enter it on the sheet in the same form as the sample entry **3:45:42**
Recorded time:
**14:12:53**
